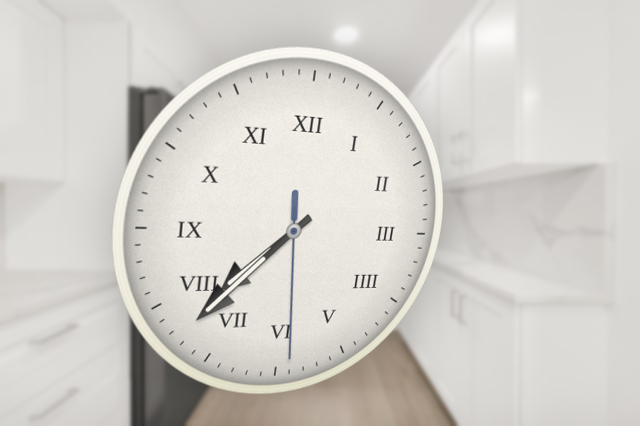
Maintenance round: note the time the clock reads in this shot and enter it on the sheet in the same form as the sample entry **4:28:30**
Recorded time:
**7:37:29**
